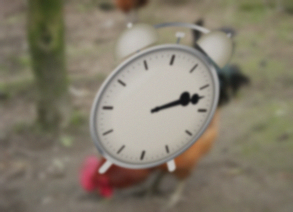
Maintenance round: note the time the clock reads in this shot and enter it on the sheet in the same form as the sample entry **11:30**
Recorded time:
**2:12**
